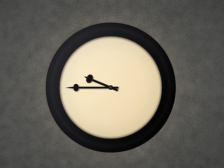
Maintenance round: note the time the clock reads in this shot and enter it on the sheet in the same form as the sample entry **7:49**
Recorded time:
**9:45**
